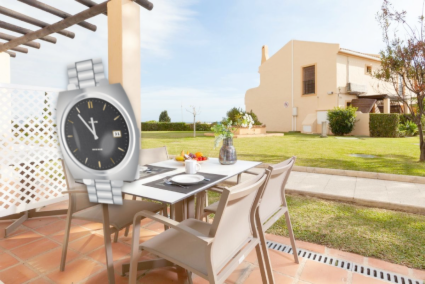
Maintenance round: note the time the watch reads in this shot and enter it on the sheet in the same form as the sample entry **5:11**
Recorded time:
**11:54**
